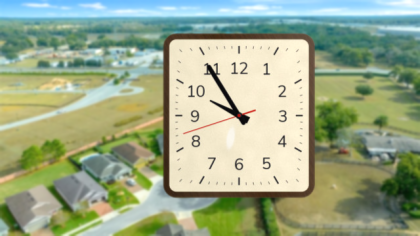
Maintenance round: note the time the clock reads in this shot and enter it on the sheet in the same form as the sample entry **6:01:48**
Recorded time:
**9:54:42**
